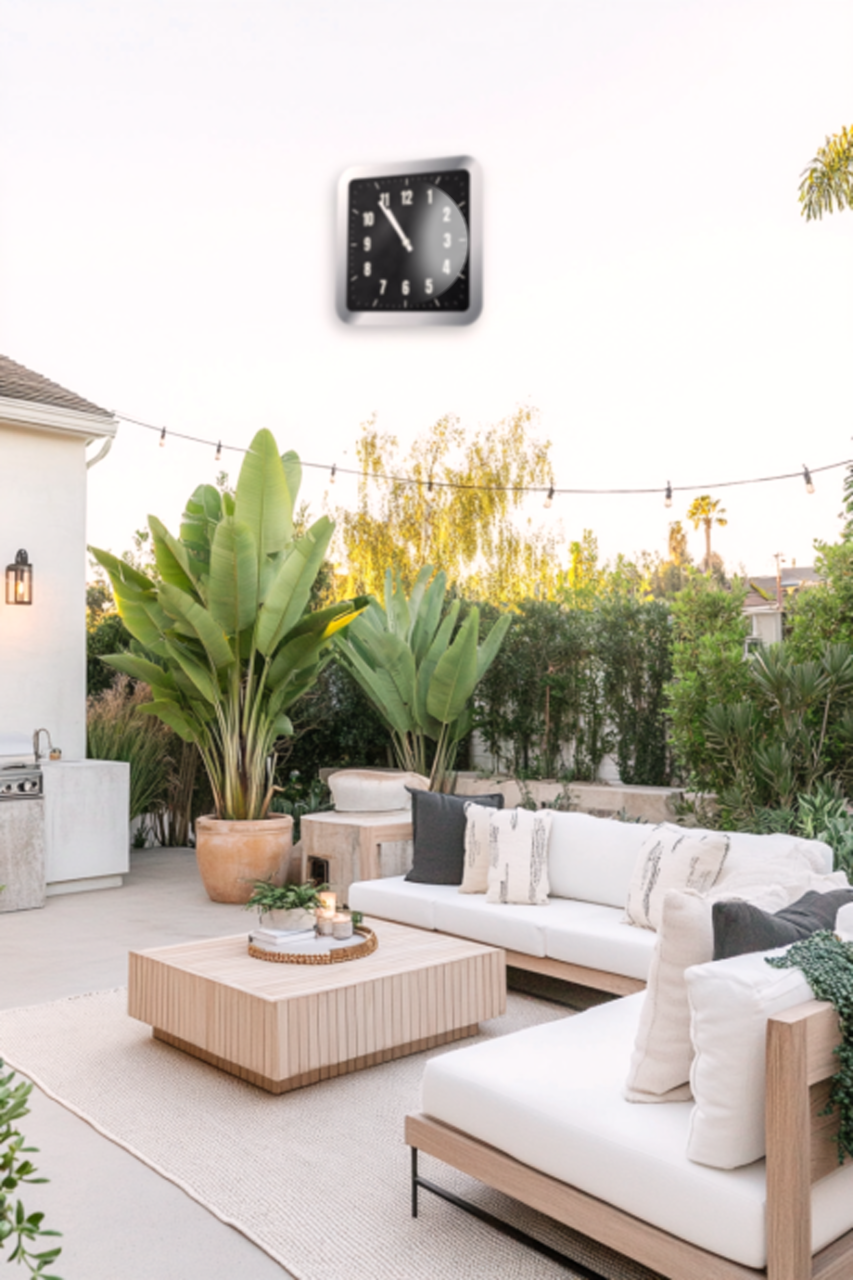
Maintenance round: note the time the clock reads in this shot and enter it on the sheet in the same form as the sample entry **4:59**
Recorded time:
**10:54**
